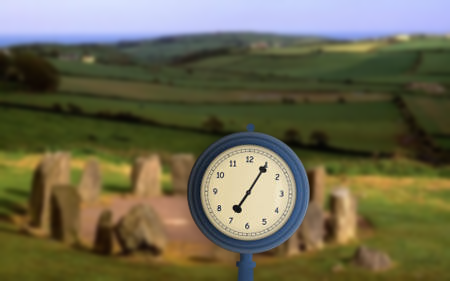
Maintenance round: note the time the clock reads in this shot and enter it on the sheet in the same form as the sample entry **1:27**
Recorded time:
**7:05**
